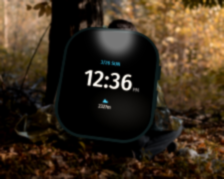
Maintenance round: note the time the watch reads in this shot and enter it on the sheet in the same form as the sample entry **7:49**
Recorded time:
**12:36**
